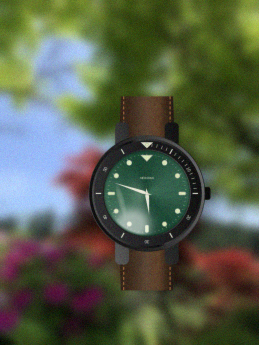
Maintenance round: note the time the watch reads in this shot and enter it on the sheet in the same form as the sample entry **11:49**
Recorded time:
**5:48**
